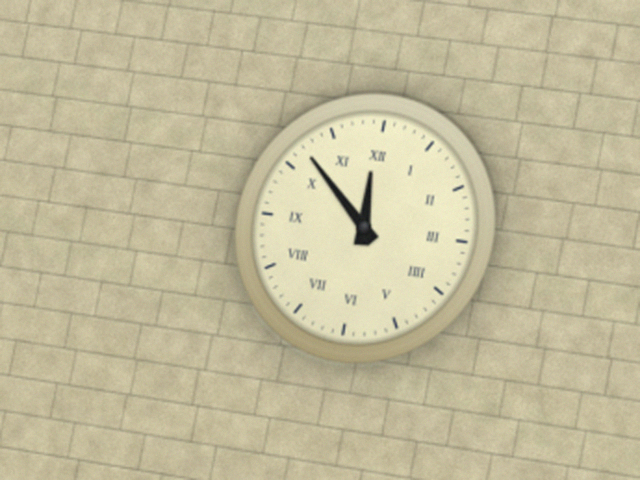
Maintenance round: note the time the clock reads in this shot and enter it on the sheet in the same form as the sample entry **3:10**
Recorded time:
**11:52**
